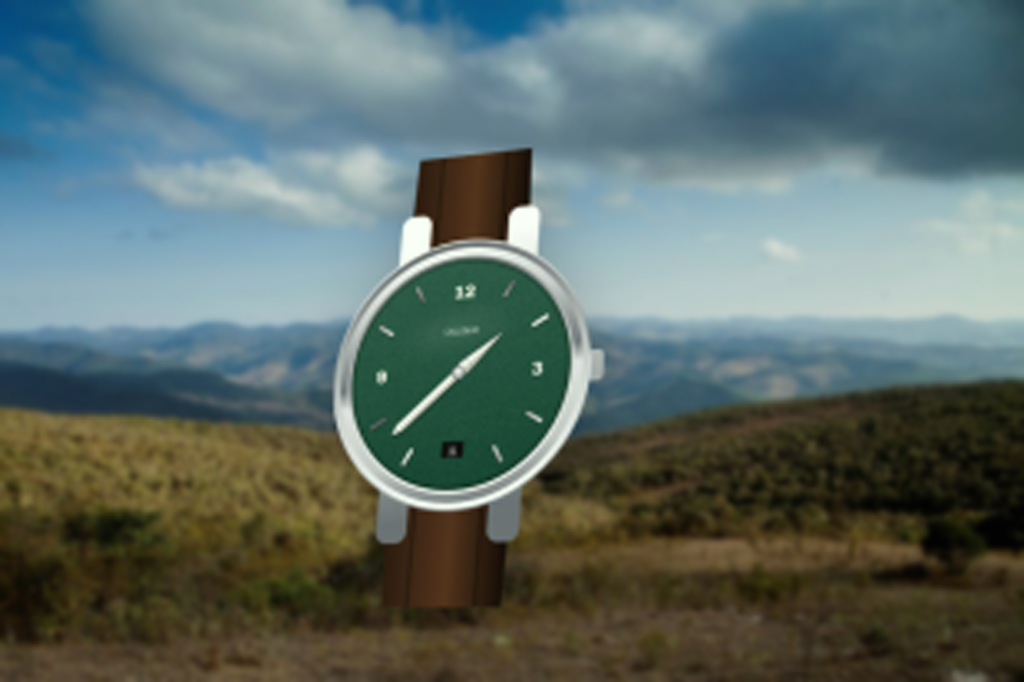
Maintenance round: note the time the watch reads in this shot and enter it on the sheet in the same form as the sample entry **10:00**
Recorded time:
**1:38**
